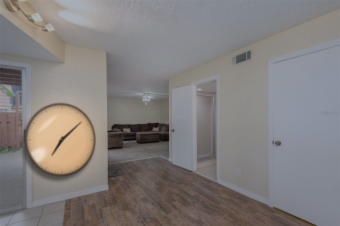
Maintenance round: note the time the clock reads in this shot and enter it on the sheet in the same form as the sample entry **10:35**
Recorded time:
**7:08**
